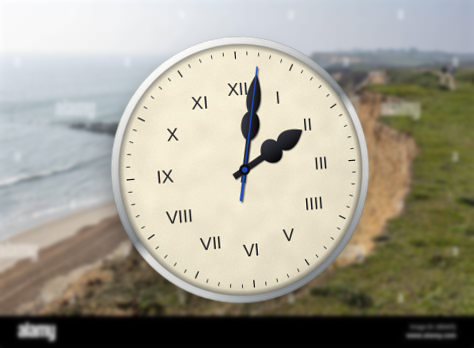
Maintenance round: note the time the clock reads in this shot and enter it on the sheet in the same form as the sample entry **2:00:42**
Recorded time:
**2:02:02**
